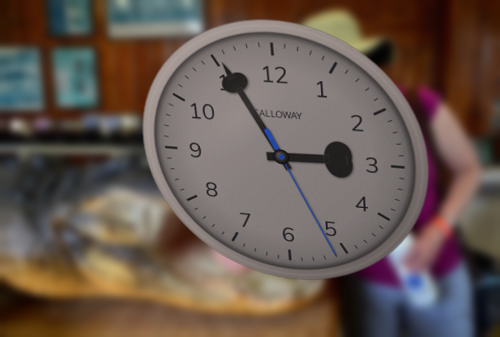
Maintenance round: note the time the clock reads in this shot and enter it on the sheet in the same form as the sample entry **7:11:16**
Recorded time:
**2:55:26**
